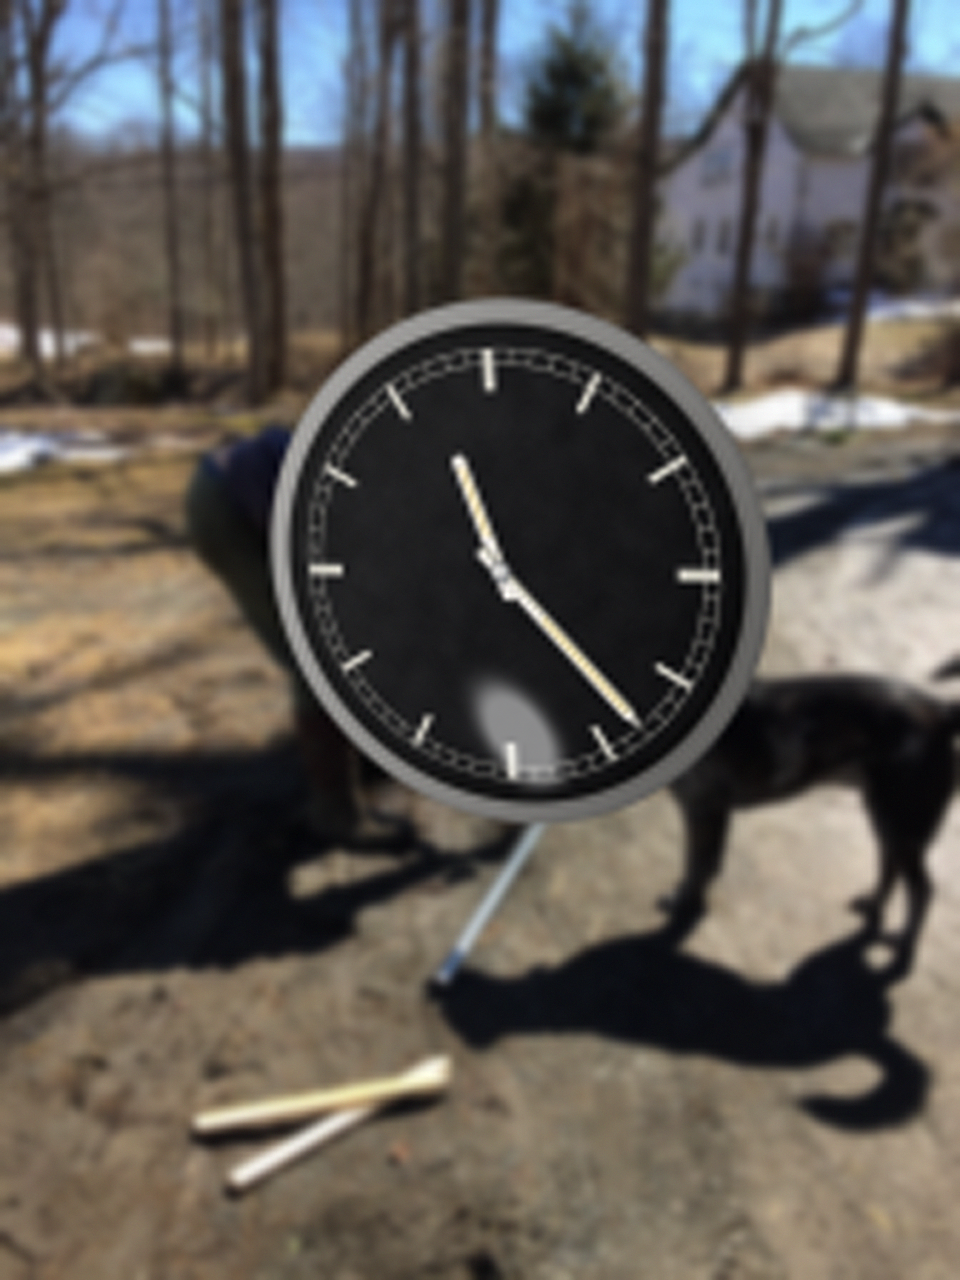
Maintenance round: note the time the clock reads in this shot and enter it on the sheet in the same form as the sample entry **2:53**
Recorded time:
**11:23**
